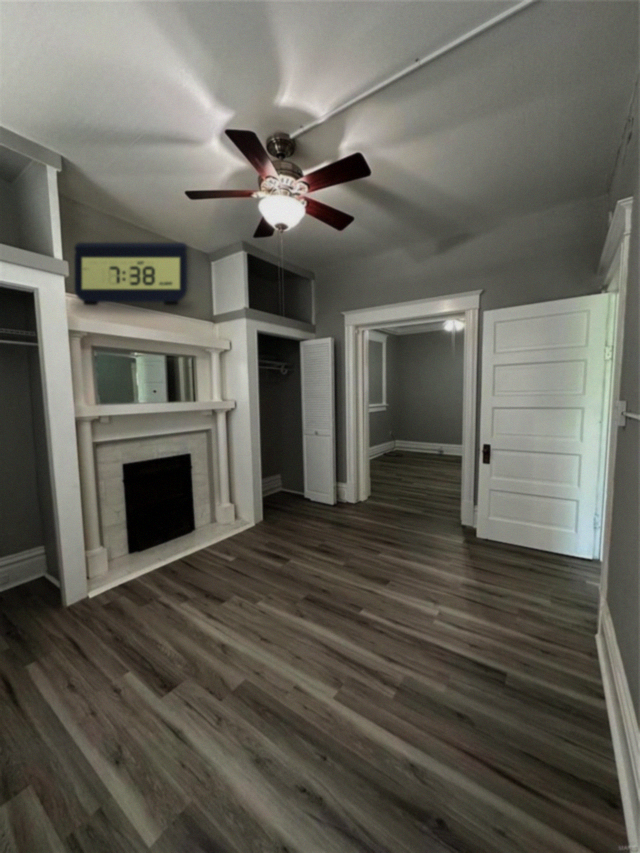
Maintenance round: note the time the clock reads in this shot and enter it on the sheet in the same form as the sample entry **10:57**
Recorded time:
**7:38**
